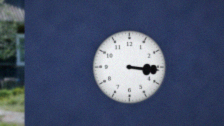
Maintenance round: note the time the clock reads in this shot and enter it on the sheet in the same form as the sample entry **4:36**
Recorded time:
**3:16**
